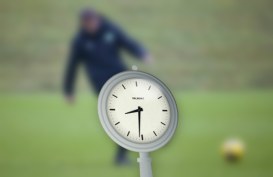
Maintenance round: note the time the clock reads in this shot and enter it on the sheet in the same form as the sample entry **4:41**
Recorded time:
**8:31**
